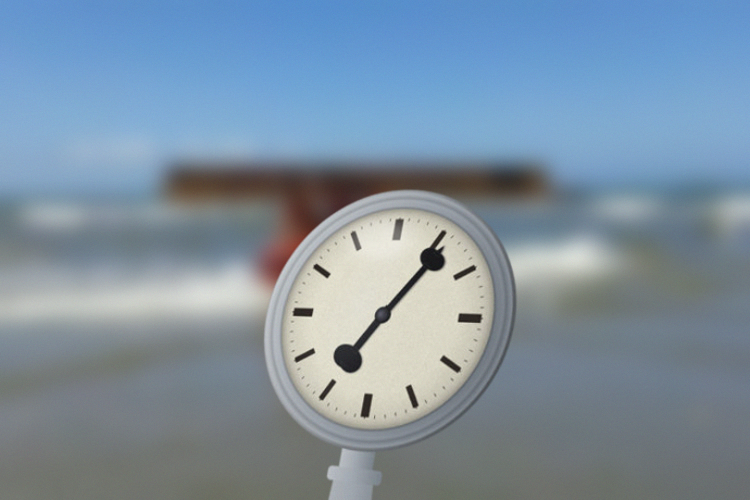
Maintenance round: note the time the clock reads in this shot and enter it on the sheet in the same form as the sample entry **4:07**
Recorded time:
**7:06**
